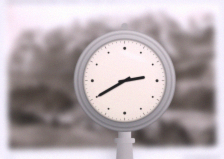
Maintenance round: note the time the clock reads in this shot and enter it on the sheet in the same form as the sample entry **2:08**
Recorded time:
**2:40**
